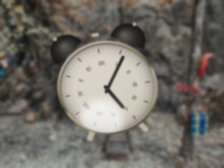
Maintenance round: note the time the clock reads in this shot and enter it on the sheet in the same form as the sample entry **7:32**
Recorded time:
**5:06**
